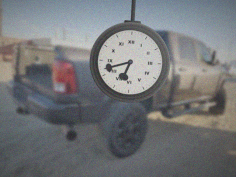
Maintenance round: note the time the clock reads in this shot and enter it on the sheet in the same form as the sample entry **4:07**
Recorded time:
**6:42**
